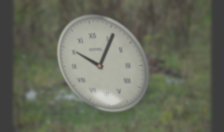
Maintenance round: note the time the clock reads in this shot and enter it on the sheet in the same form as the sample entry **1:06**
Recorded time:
**10:06**
